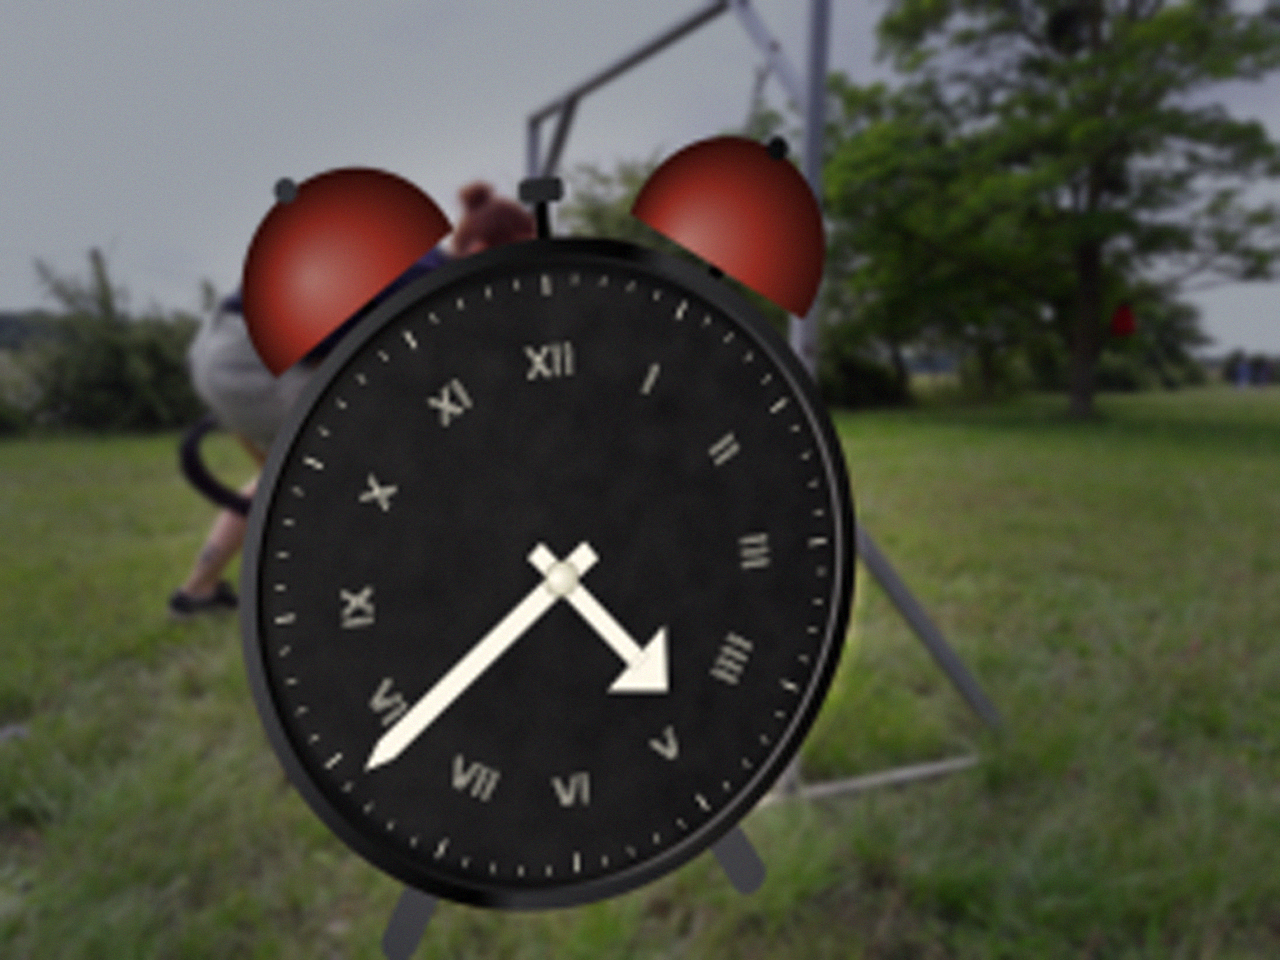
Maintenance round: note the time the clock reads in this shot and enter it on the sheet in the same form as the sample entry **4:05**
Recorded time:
**4:39**
